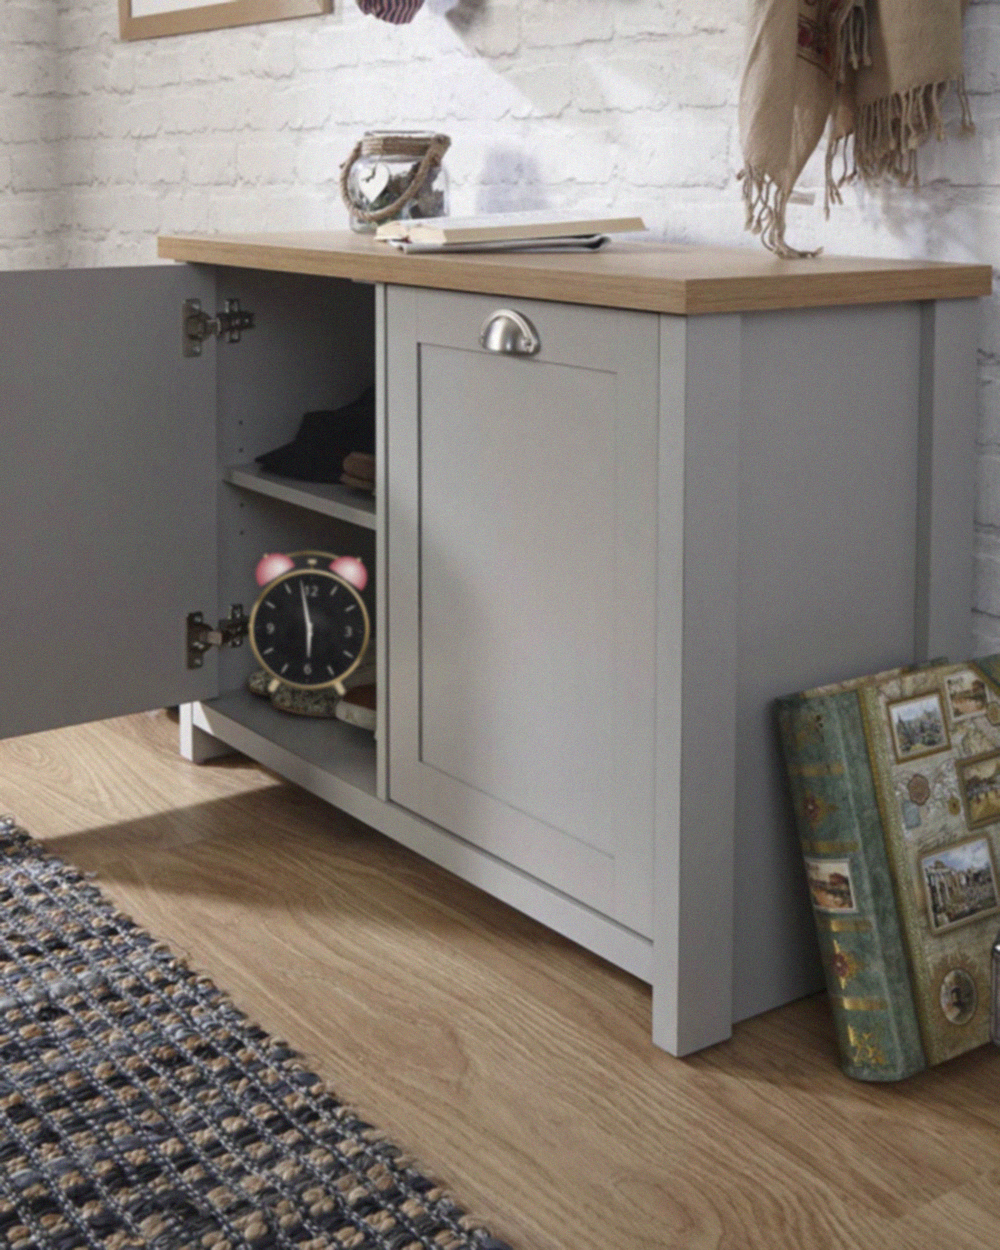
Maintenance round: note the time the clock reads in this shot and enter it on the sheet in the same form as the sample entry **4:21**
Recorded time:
**5:58**
